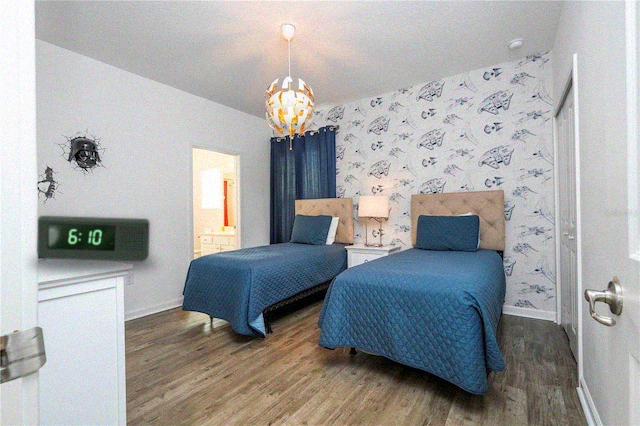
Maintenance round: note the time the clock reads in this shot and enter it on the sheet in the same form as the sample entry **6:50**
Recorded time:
**6:10**
